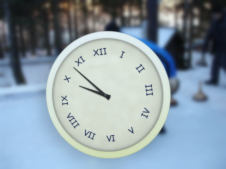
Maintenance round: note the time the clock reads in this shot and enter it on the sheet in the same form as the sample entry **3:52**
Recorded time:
**9:53**
